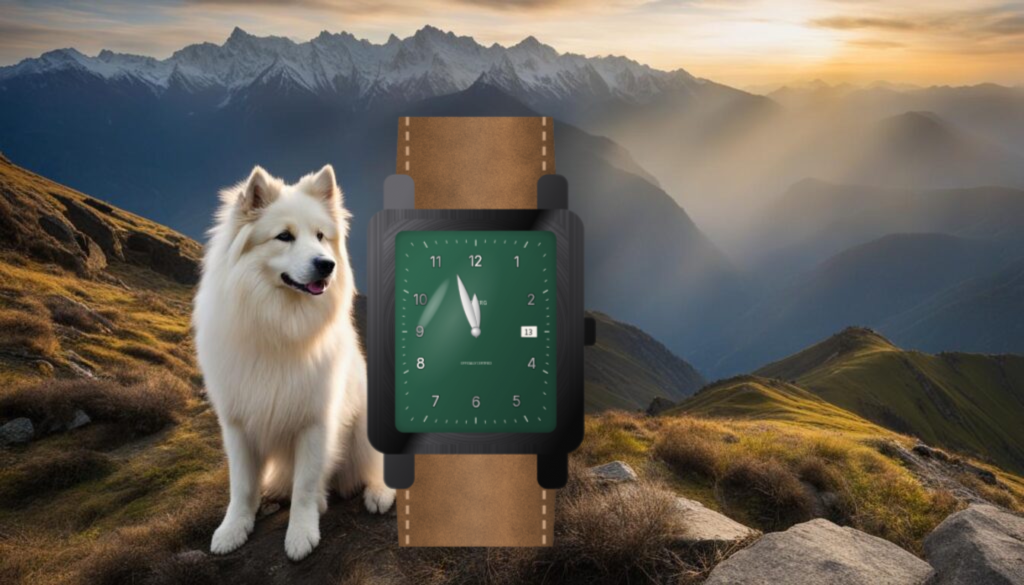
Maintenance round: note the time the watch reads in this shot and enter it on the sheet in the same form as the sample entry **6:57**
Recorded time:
**11:57**
